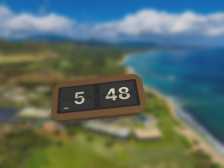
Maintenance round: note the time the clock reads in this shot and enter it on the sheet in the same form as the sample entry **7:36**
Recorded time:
**5:48**
